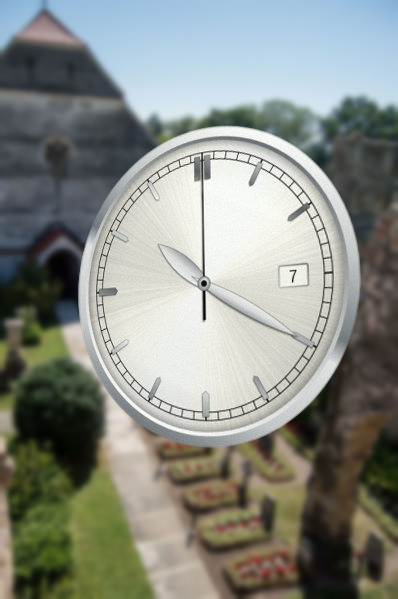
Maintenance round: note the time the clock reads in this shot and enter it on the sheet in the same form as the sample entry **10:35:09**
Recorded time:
**10:20:00**
